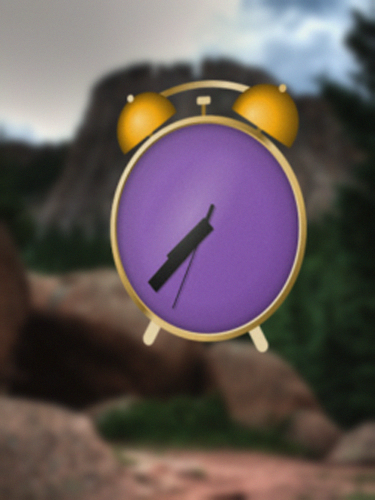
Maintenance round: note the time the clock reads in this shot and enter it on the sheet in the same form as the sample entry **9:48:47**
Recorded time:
**7:37:34**
